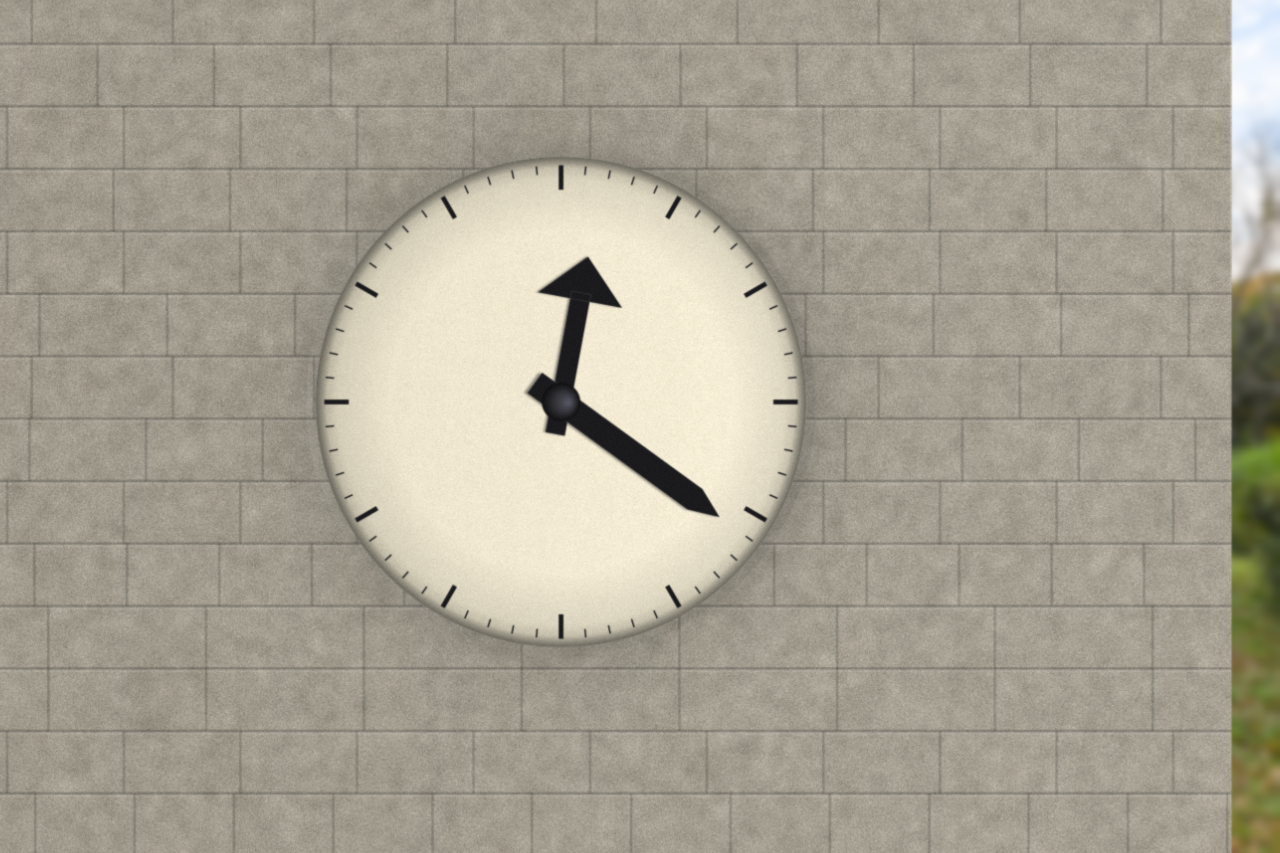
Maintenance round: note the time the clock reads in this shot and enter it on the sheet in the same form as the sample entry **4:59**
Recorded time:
**12:21**
